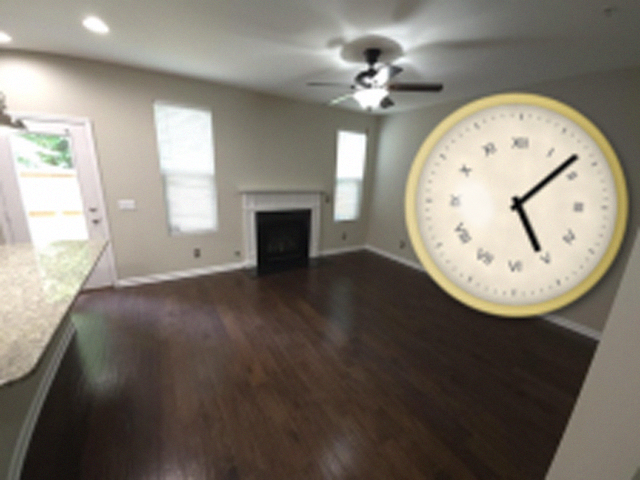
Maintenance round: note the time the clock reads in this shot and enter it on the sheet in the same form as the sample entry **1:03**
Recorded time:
**5:08**
